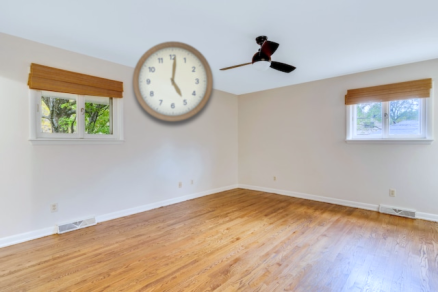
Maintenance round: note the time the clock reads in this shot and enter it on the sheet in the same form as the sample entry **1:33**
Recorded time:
**5:01**
